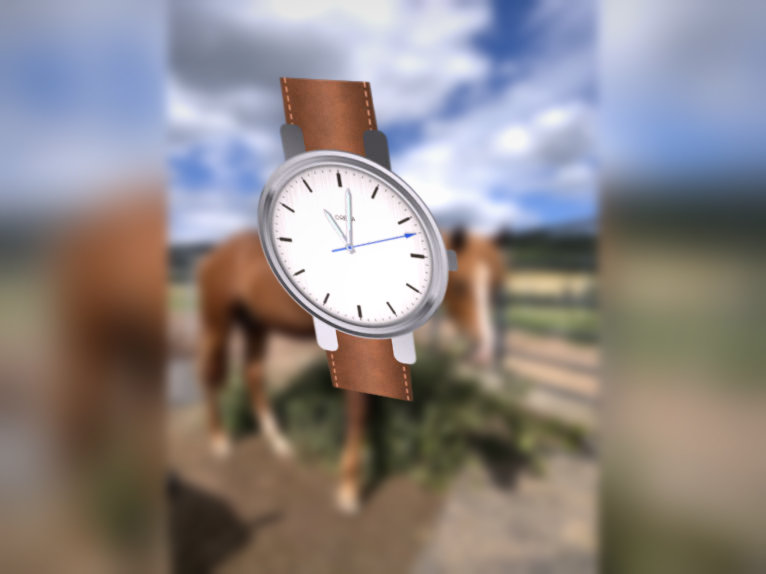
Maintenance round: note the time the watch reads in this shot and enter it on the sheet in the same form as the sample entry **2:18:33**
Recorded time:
**11:01:12**
